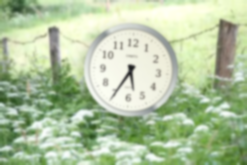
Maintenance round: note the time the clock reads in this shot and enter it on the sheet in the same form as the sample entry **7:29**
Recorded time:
**5:35**
